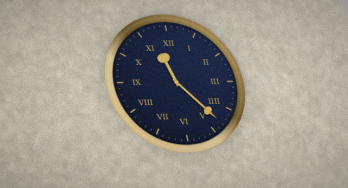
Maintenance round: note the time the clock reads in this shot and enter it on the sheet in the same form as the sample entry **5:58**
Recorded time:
**11:23**
